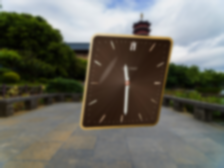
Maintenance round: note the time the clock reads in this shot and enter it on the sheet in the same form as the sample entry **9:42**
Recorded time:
**11:29**
